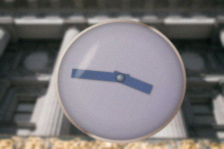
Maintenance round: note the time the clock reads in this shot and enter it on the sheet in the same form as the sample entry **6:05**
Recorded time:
**3:46**
